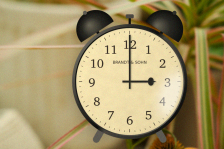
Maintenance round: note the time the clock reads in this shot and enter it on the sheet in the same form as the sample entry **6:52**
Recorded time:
**3:00**
